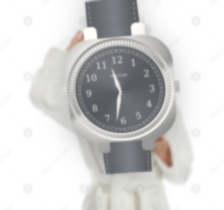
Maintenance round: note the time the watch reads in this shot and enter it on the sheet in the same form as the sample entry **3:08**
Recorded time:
**11:32**
